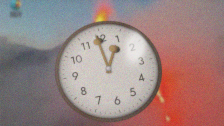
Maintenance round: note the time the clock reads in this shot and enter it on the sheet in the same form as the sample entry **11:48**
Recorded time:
**12:59**
